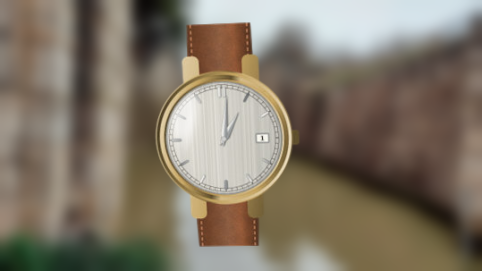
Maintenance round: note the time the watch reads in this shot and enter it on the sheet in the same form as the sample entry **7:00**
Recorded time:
**1:01**
